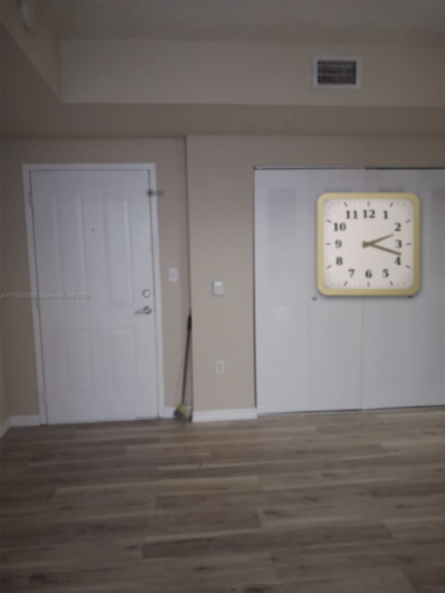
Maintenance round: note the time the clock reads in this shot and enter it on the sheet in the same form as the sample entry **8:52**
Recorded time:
**2:18**
